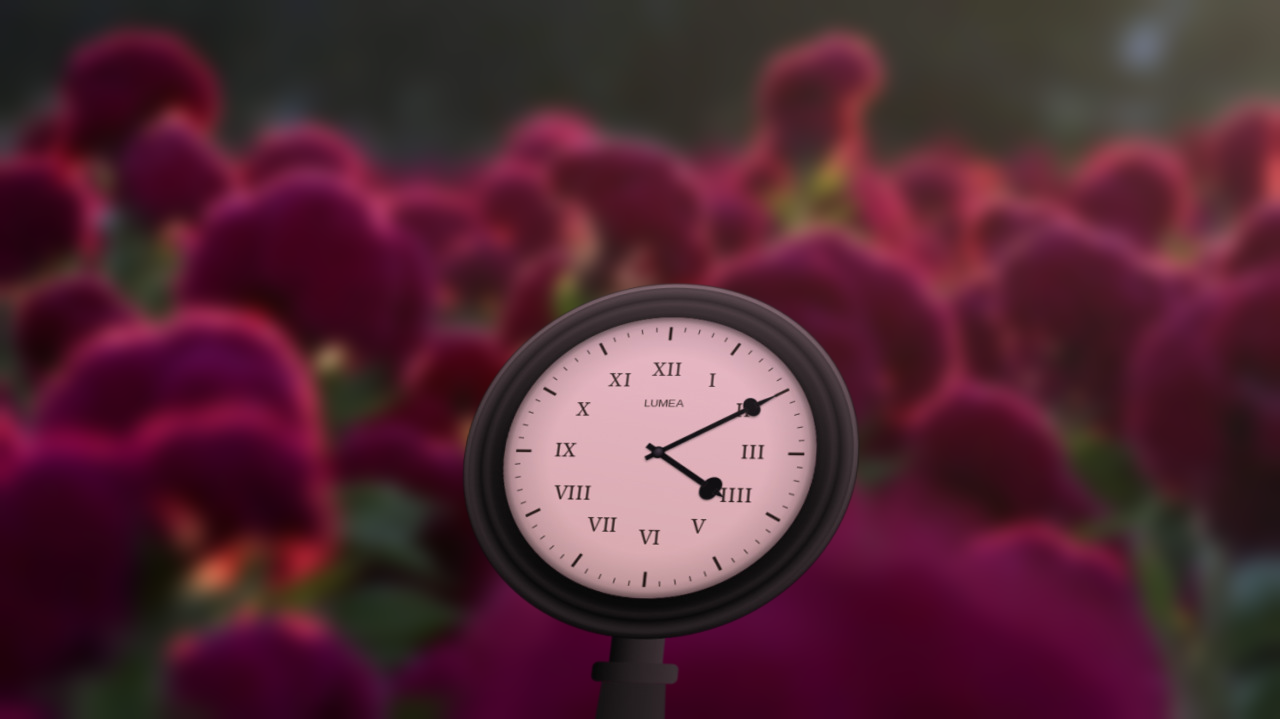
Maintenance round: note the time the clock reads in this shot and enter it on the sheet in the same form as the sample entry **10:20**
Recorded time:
**4:10**
